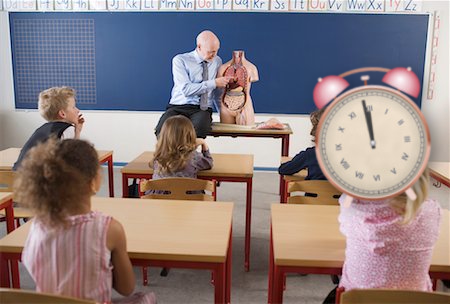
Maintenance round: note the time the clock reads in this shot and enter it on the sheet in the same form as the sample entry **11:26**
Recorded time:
**11:59**
